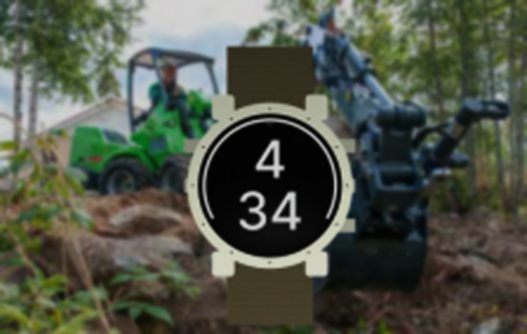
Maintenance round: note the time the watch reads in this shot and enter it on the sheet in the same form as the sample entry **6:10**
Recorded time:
**4:34**
